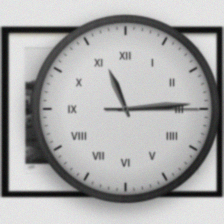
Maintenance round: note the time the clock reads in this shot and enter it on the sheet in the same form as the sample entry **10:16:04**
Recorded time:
**11:14:15**
